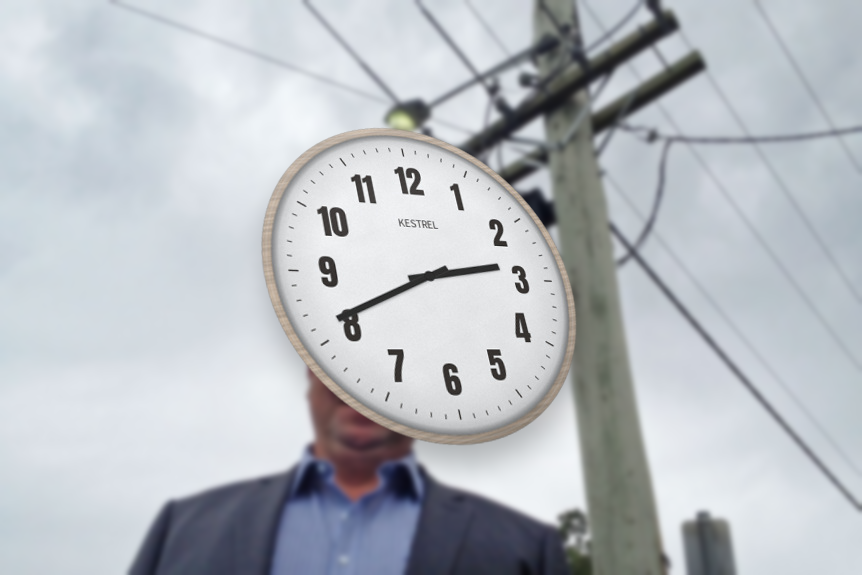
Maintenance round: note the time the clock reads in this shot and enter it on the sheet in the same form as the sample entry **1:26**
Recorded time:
**2:41**
